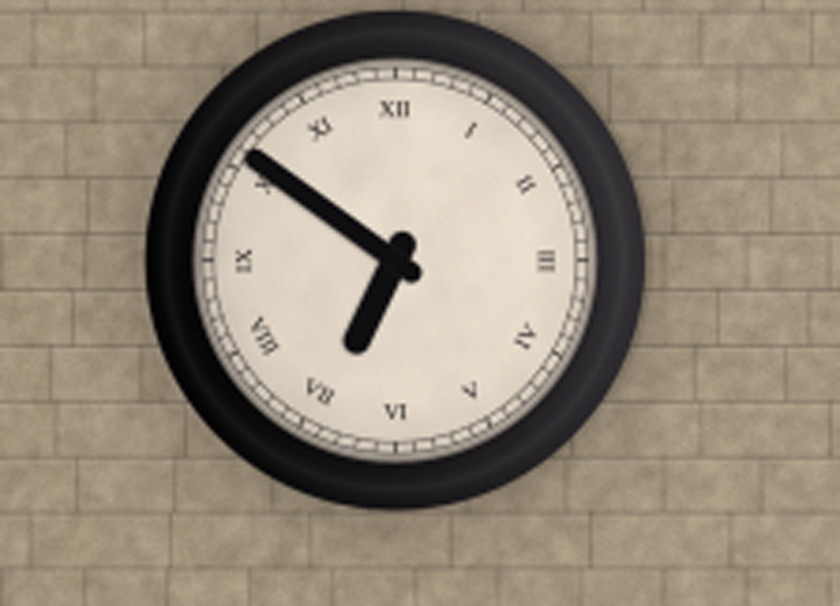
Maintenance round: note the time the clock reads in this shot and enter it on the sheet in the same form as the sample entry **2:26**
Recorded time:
**6:51**
